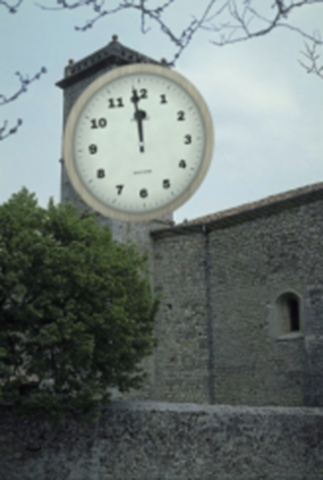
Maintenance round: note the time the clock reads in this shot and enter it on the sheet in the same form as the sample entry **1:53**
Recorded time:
**11:59**
